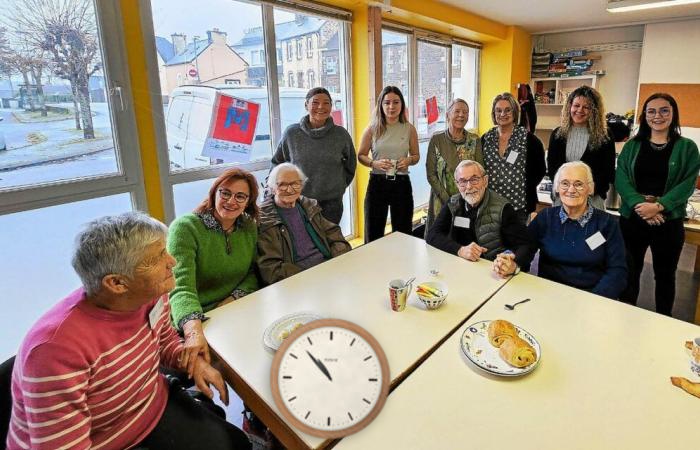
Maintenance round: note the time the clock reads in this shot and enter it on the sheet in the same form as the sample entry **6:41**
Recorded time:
**10:53**
